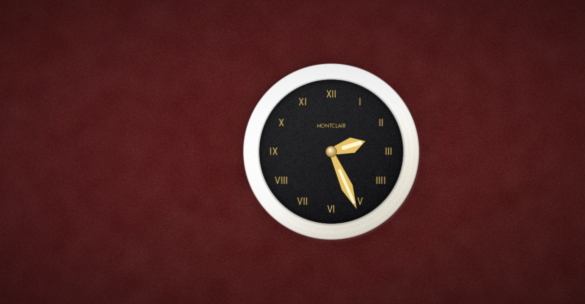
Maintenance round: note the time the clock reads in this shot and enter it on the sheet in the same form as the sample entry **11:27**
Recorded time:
**2:26**
